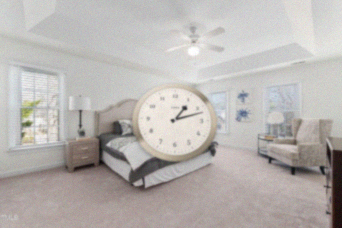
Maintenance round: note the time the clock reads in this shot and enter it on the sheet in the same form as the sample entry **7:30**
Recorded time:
**1:12**
